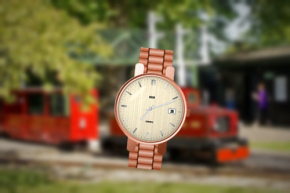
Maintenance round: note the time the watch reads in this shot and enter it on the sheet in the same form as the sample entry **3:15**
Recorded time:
**7:11**
